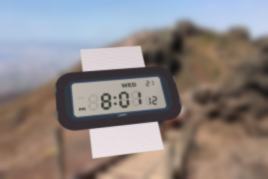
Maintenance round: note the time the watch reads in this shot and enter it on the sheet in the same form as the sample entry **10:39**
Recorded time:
**8:01**
